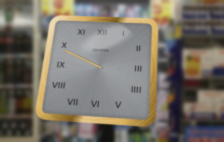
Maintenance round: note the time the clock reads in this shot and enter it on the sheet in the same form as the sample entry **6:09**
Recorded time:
**9:49**
